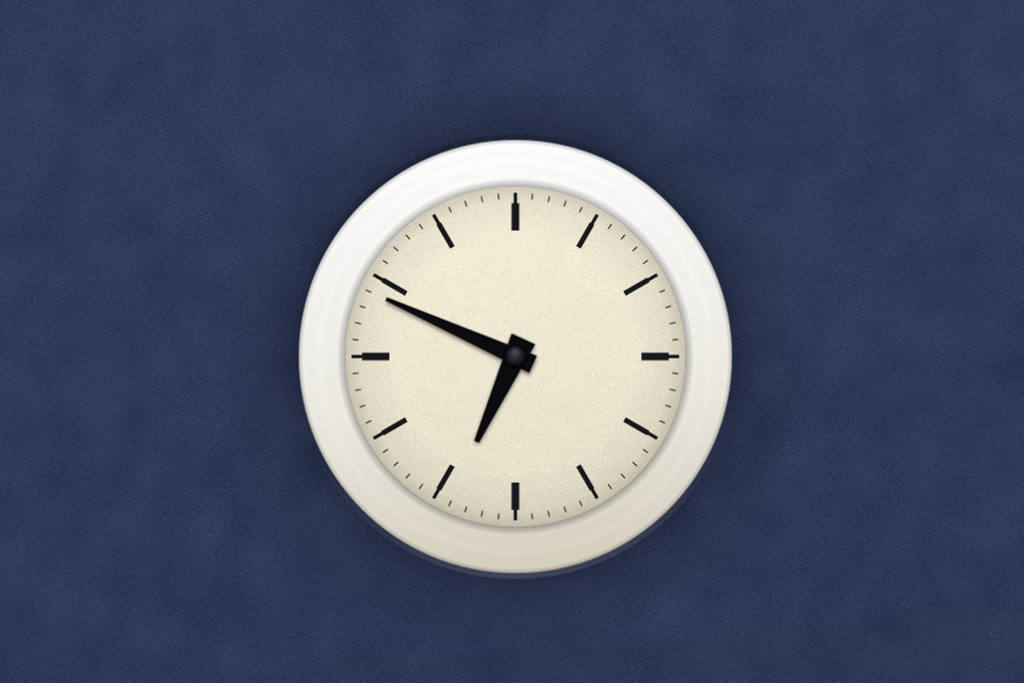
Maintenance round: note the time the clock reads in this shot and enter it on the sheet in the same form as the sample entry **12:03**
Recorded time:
**6:49**
